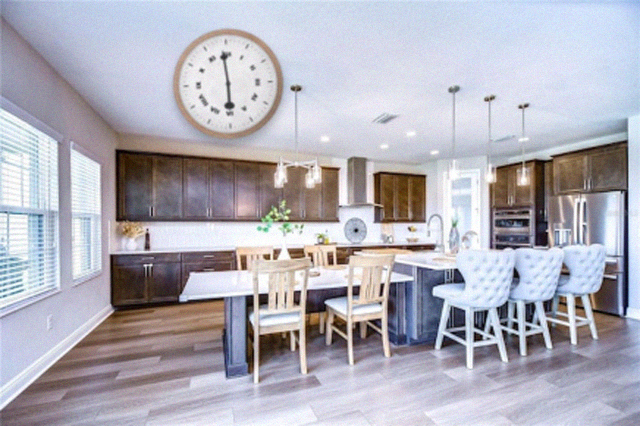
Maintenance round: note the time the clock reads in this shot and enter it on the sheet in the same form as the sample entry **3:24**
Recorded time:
**5:59**
